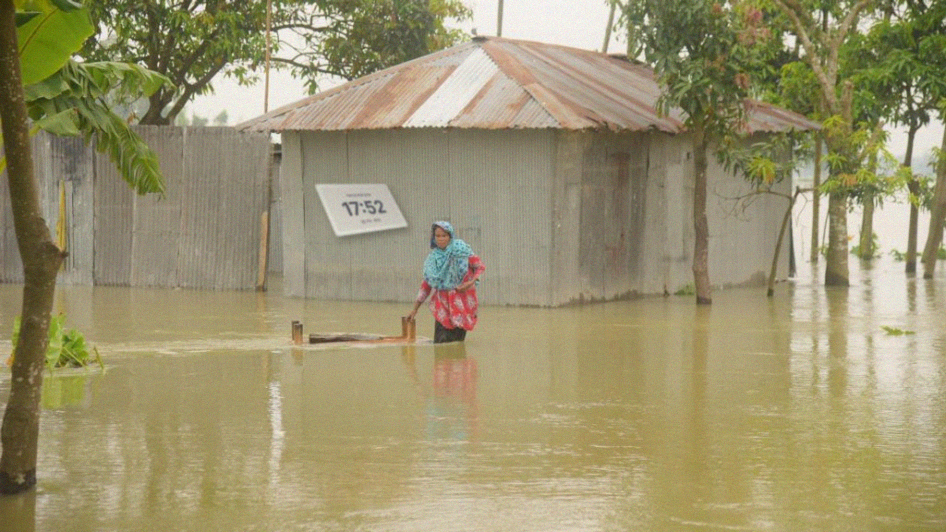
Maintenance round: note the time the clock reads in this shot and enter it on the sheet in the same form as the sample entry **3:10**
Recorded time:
**17:52**
